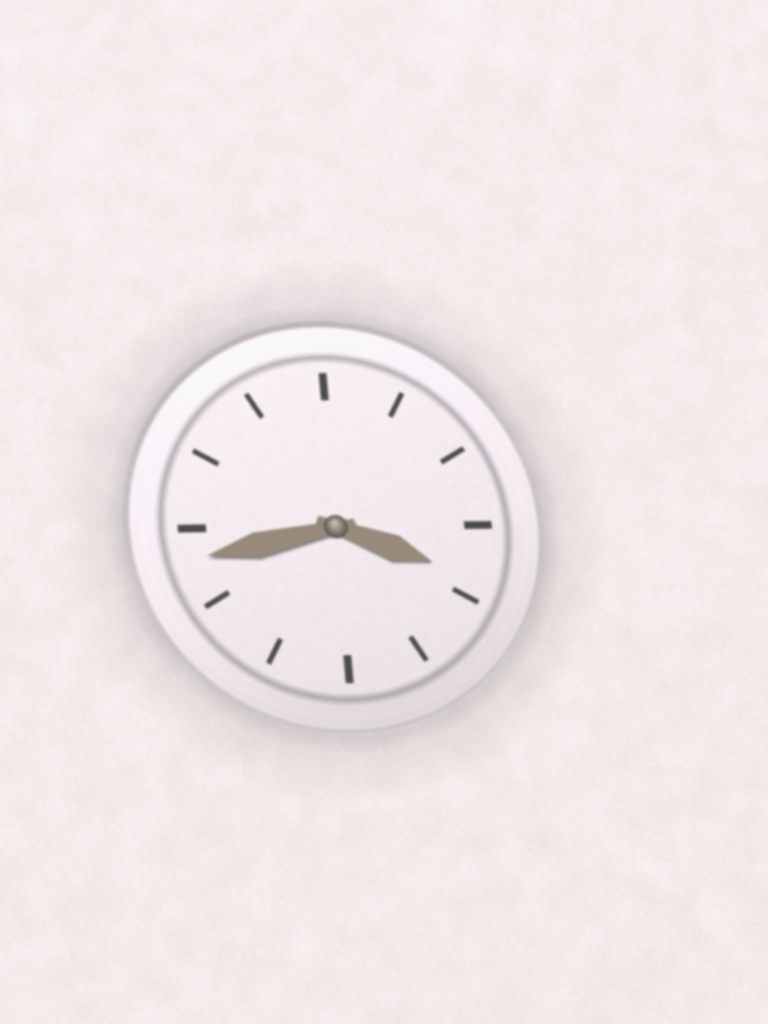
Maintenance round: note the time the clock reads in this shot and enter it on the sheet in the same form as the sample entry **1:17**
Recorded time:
**3:43**
